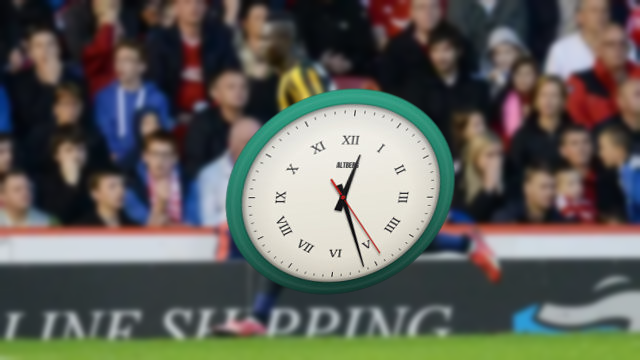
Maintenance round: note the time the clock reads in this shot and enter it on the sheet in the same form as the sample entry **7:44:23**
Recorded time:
**12:26:24**
